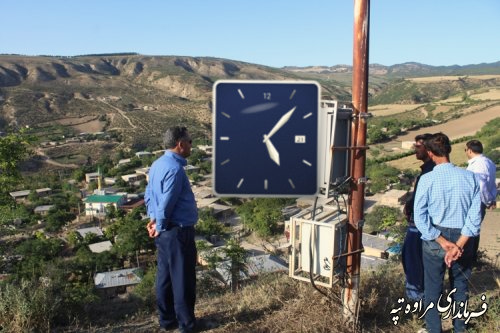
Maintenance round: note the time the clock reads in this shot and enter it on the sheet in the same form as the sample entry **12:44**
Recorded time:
**5:07**
